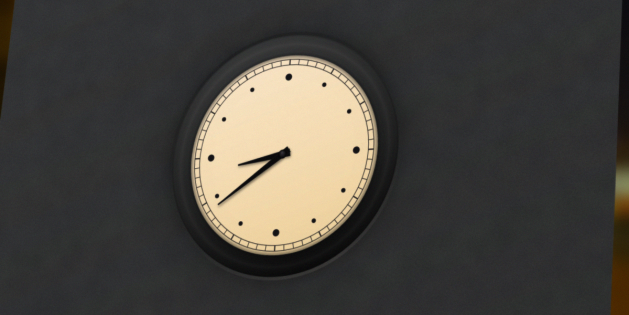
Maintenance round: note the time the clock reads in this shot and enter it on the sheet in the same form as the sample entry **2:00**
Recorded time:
**8:39**
